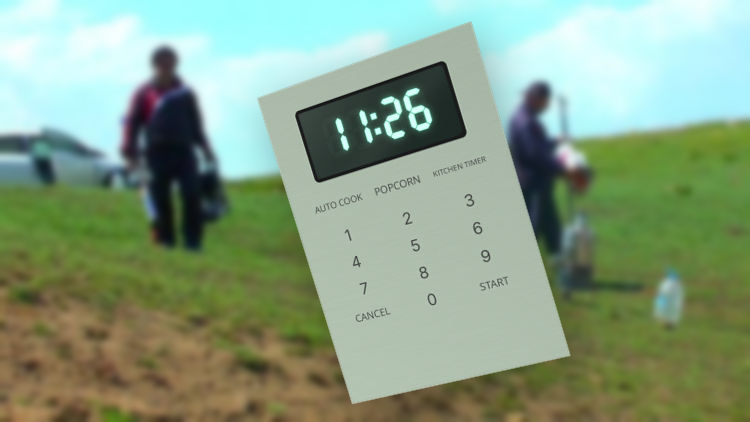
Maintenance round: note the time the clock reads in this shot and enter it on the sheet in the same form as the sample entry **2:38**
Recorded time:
**11:26**
